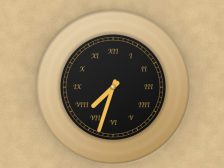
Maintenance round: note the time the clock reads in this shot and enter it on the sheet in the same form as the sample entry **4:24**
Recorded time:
**7:33**
